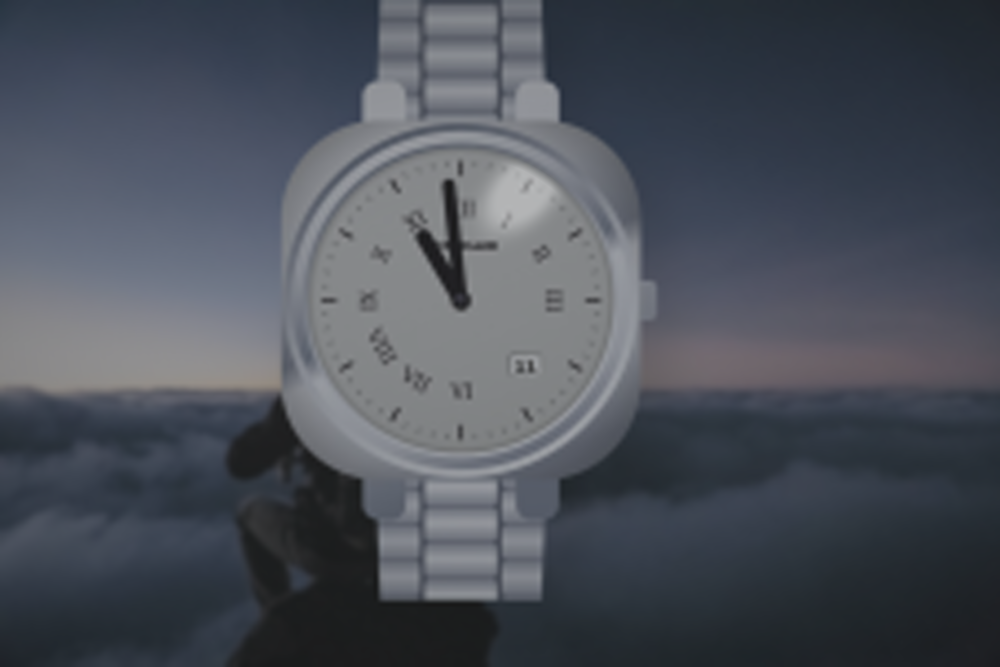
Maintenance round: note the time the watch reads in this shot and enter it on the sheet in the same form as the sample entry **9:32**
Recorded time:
**10:59**
